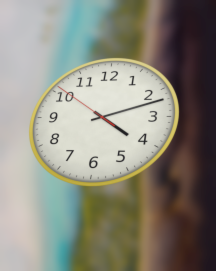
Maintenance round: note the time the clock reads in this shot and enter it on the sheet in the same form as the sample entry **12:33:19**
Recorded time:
**4:11:51**
